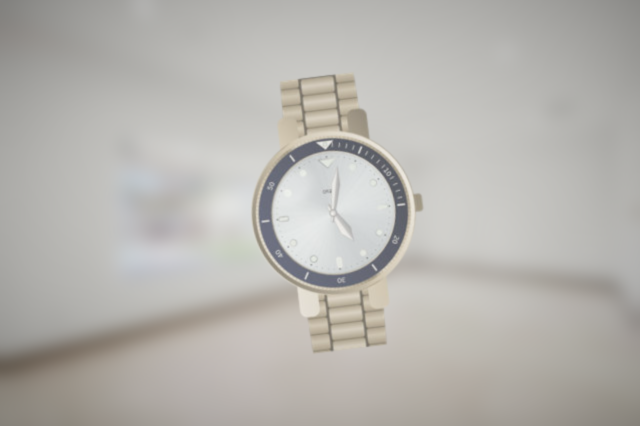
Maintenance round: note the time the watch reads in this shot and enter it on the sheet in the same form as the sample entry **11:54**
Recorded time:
**5:02**
